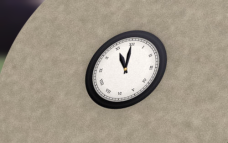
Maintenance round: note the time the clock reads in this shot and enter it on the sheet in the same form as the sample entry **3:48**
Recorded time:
**11:00**
